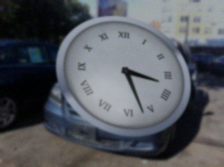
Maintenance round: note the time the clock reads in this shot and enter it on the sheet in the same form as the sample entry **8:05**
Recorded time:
**3:27**
